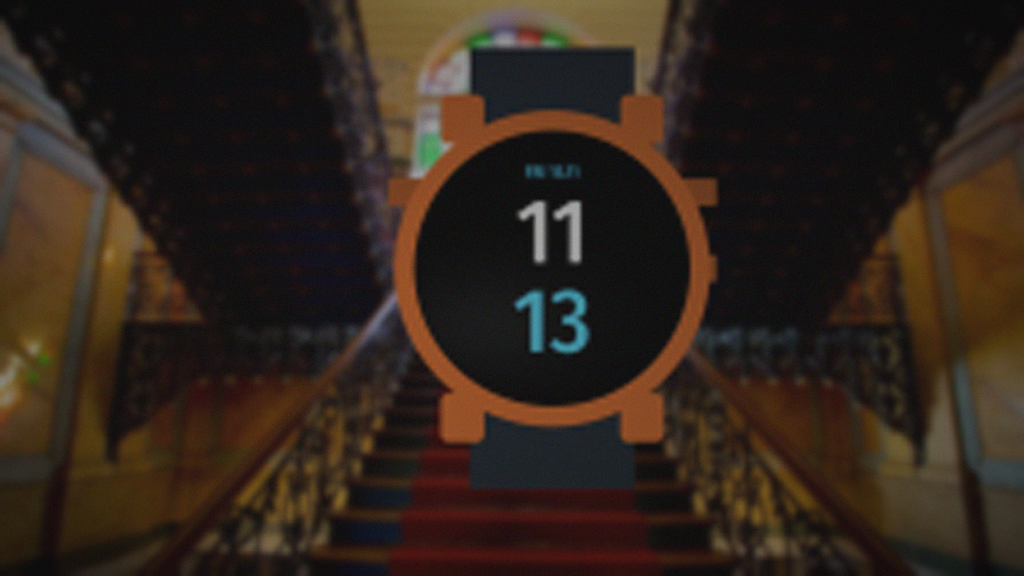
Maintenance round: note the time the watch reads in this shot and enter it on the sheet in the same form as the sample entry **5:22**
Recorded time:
**11:13**
